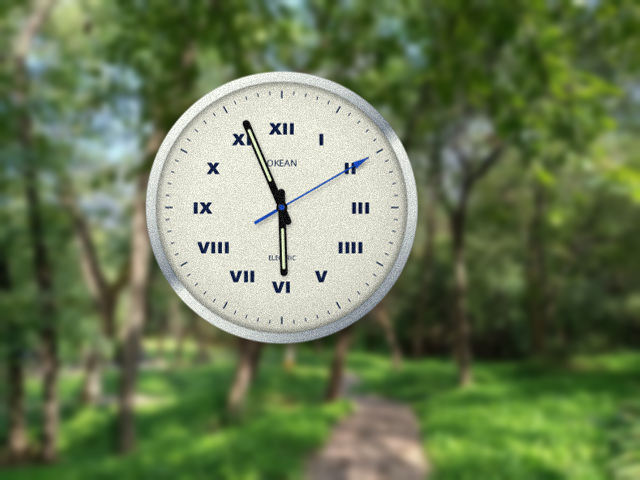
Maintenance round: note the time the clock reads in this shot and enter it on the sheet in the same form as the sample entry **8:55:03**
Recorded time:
**5:56:10**
